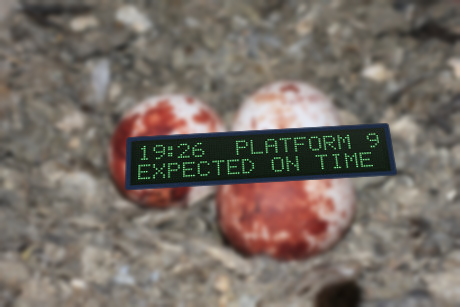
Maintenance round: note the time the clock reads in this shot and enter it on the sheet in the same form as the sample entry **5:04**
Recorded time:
**19:26**
